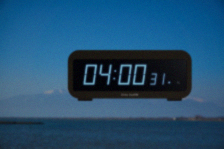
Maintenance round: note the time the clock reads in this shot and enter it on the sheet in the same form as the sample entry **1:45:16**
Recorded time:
**4:00:31**
